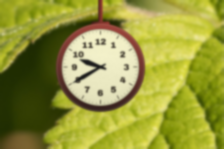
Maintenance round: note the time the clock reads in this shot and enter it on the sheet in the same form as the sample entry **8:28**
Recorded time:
**9:40**
